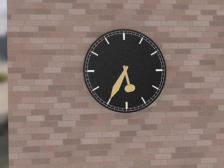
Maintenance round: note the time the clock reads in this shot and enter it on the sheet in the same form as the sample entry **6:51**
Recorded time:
**5:35**
